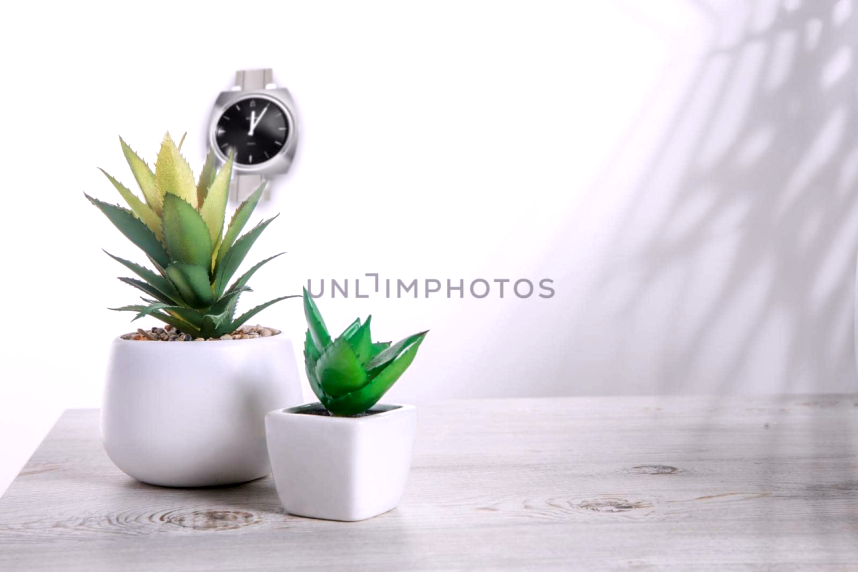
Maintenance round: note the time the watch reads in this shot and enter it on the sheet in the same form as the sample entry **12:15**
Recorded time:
**12:05**
